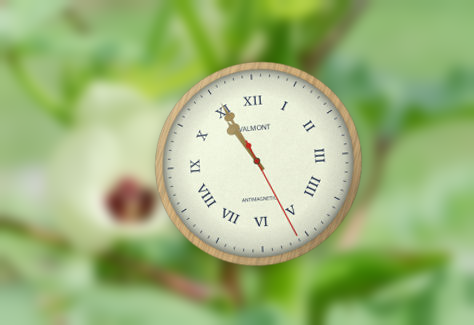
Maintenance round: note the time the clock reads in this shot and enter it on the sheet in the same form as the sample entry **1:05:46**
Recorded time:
**10:55:26**
